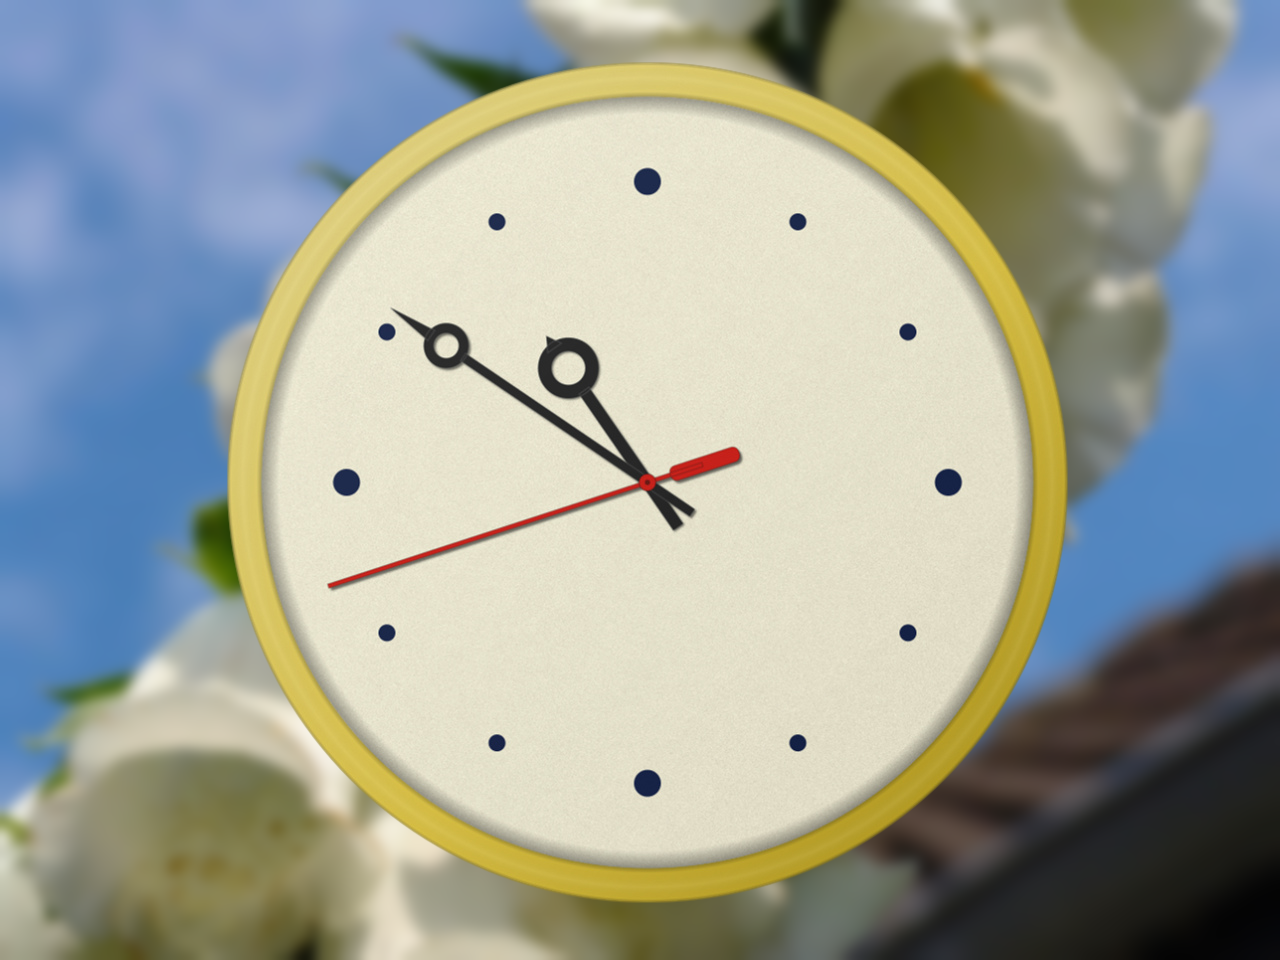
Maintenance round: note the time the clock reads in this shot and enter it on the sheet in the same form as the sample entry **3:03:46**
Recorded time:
**10:50:42**
